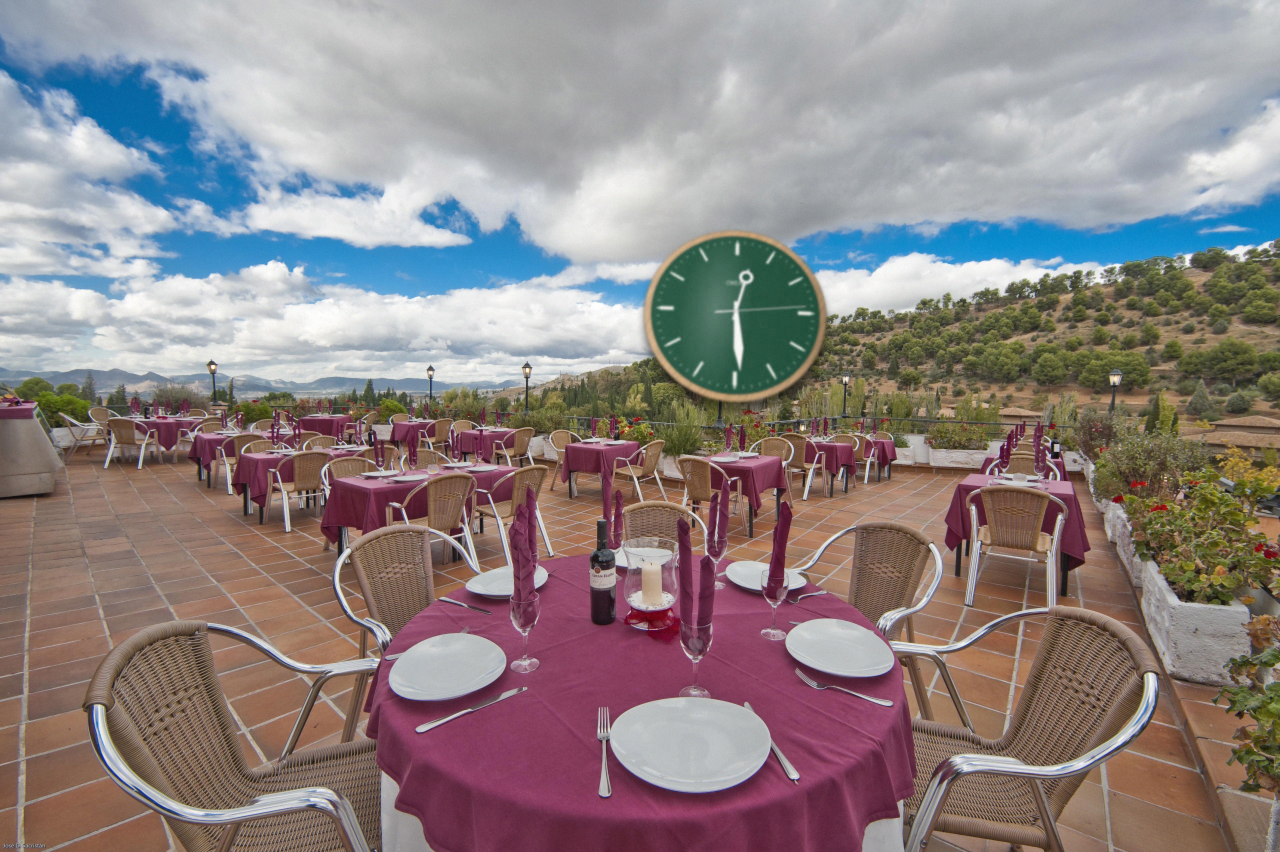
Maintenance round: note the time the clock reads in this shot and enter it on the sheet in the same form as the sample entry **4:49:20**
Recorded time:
**12:29:14**
